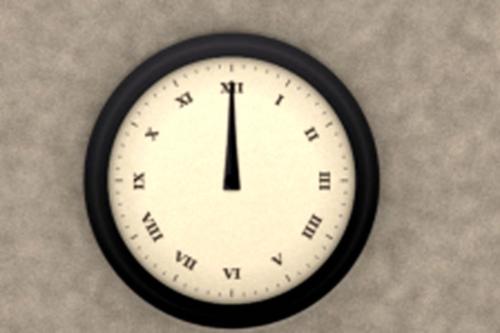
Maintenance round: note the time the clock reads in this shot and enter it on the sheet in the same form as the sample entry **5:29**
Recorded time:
**12:00**
